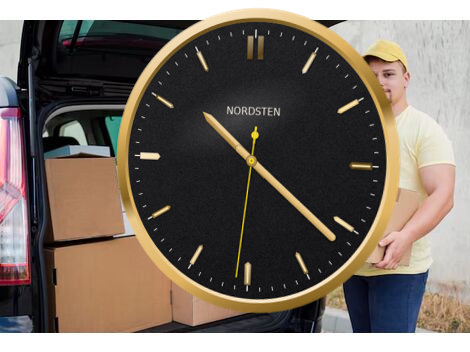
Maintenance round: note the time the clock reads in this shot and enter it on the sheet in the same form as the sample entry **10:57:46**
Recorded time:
**10:21:31**
